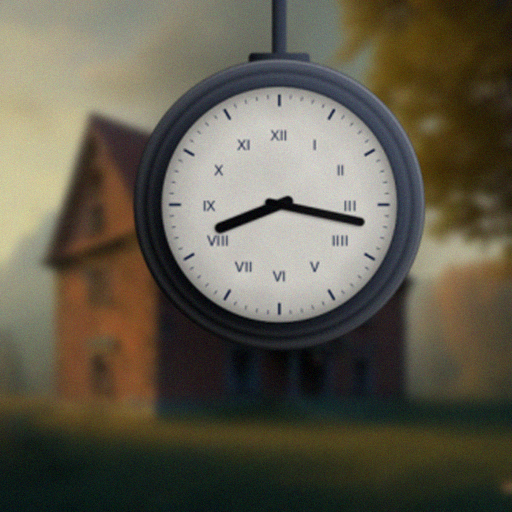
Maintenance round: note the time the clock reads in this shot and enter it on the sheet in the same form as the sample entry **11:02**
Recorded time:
**8:17**
